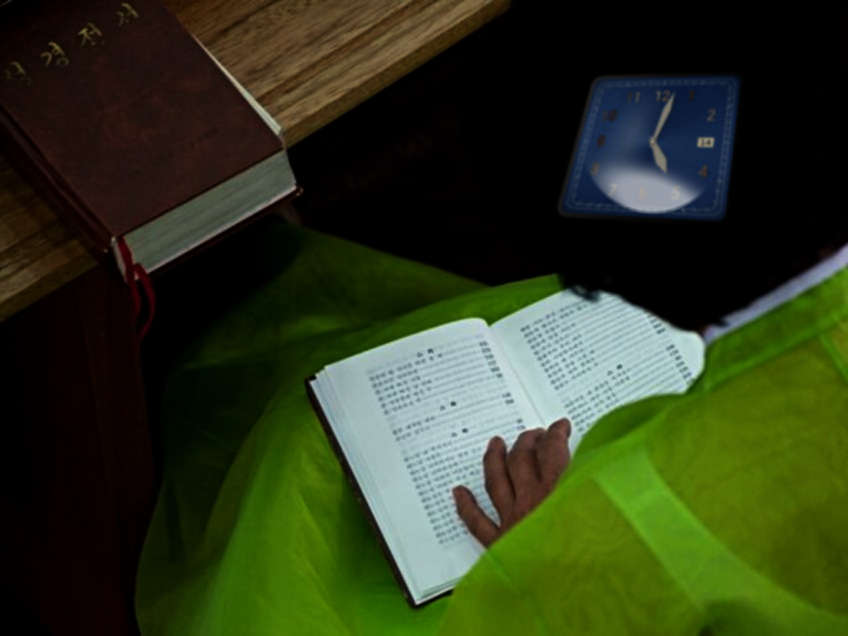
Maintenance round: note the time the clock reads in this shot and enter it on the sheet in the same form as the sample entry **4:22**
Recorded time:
**5:02**
